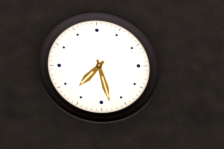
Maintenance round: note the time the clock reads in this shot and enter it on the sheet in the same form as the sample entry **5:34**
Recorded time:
**7:28**
